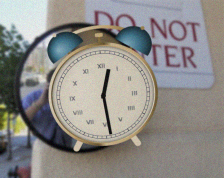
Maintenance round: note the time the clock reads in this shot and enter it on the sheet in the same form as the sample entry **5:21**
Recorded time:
**12:29**
